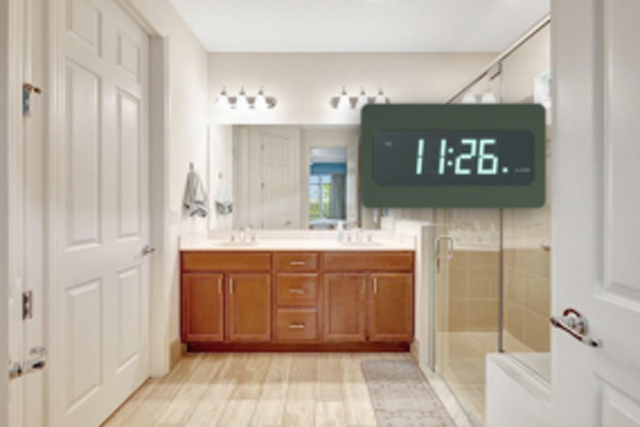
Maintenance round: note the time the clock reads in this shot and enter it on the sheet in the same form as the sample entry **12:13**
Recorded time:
**11:26**
